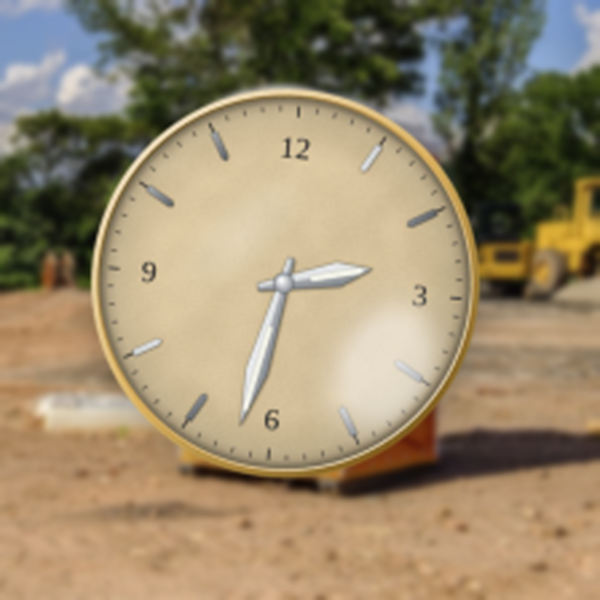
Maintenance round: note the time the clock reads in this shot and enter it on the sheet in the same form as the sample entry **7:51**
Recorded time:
**2:32**
